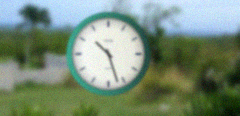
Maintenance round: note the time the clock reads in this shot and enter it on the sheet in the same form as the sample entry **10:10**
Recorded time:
**10:27**
